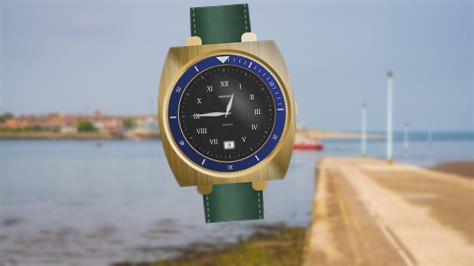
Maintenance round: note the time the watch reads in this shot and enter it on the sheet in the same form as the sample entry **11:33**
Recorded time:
**12:45**
